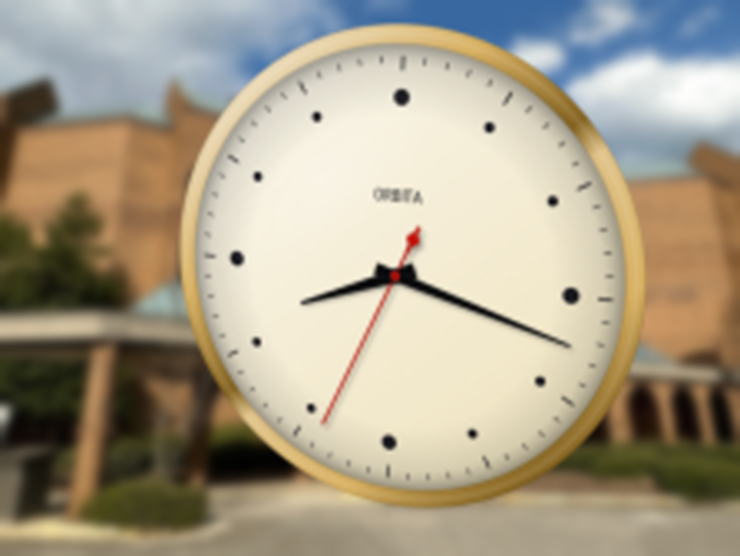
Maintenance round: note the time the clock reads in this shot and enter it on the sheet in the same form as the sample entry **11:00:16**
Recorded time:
**8:17:34**
